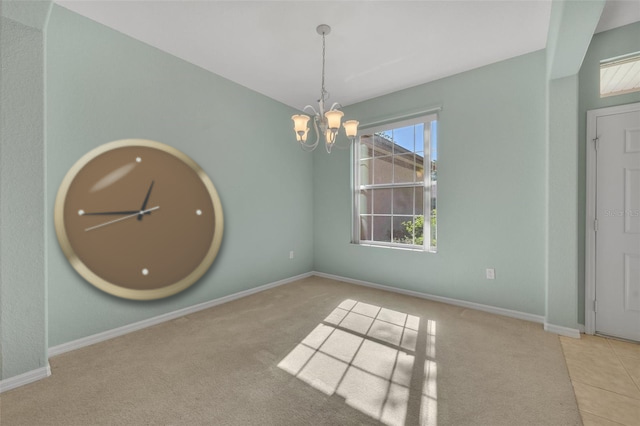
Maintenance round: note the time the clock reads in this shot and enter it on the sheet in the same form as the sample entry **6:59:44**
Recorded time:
**12:44:42**
